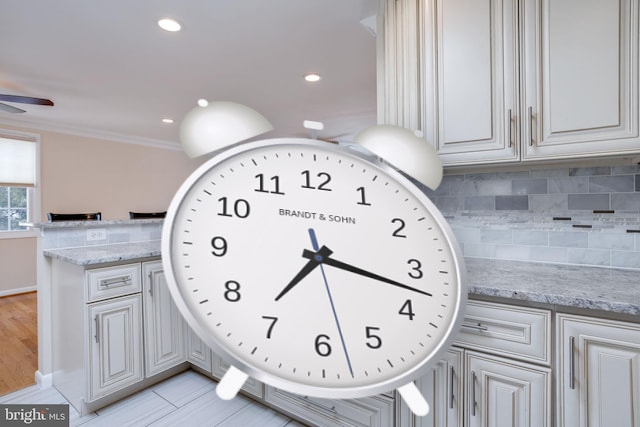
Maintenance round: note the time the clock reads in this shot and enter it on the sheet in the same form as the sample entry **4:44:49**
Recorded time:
**7:17:28**
